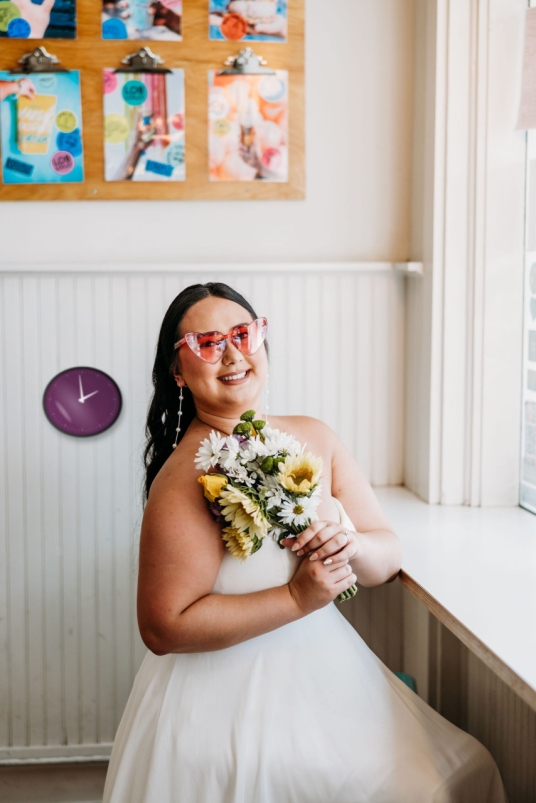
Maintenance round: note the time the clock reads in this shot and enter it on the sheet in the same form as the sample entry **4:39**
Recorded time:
**1:59**
